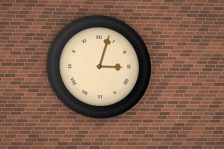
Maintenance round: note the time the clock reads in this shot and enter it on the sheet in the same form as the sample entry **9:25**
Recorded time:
**3:03**
